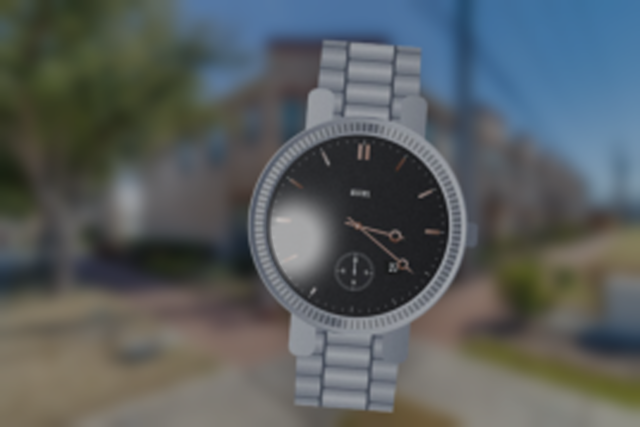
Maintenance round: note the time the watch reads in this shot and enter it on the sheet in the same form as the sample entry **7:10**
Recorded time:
**3:21**
